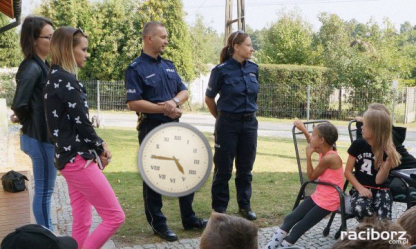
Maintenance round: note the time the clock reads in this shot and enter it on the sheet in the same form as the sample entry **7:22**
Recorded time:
**4:45**
